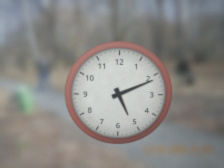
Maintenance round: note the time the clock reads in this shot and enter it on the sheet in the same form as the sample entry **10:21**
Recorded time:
**5:11**
